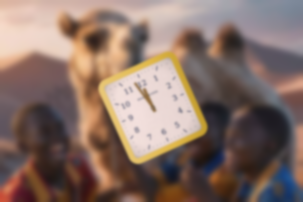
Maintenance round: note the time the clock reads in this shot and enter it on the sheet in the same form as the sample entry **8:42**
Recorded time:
**11:58**
